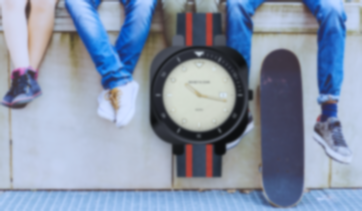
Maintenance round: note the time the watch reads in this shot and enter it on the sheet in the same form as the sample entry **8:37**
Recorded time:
**10:17**
